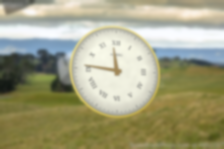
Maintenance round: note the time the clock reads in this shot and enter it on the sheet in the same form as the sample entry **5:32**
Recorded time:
**11:46**
